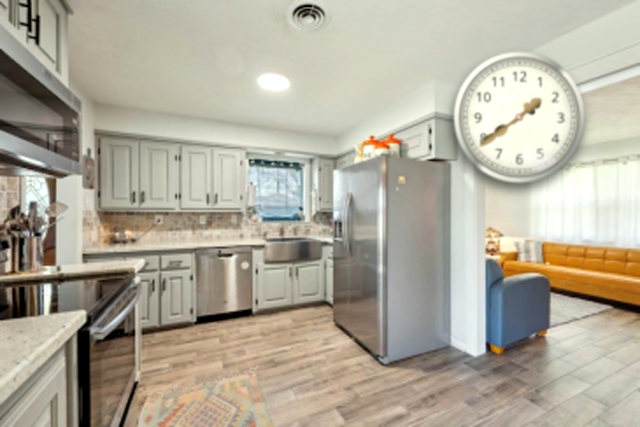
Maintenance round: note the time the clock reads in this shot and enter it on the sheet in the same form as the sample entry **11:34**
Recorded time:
**1:39**
